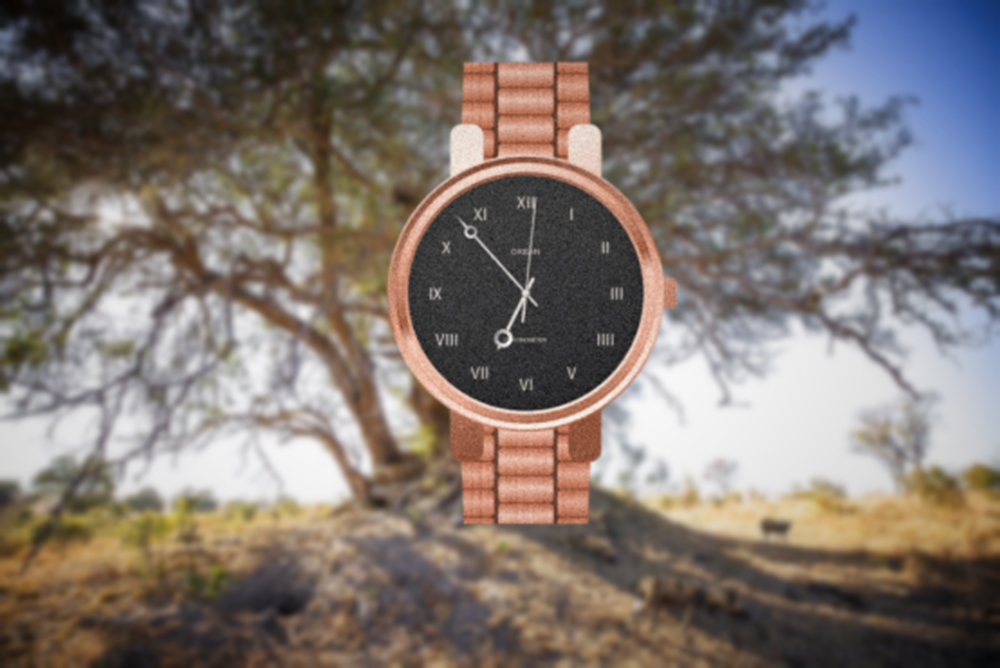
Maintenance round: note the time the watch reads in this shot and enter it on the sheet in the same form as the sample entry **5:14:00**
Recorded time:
**6:53:01**
